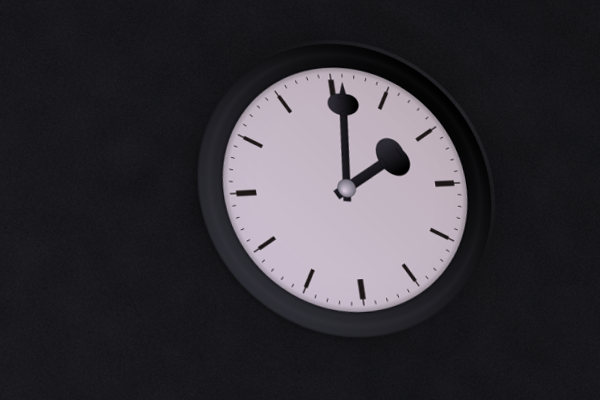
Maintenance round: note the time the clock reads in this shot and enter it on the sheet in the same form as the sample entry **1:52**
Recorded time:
**2:01**
